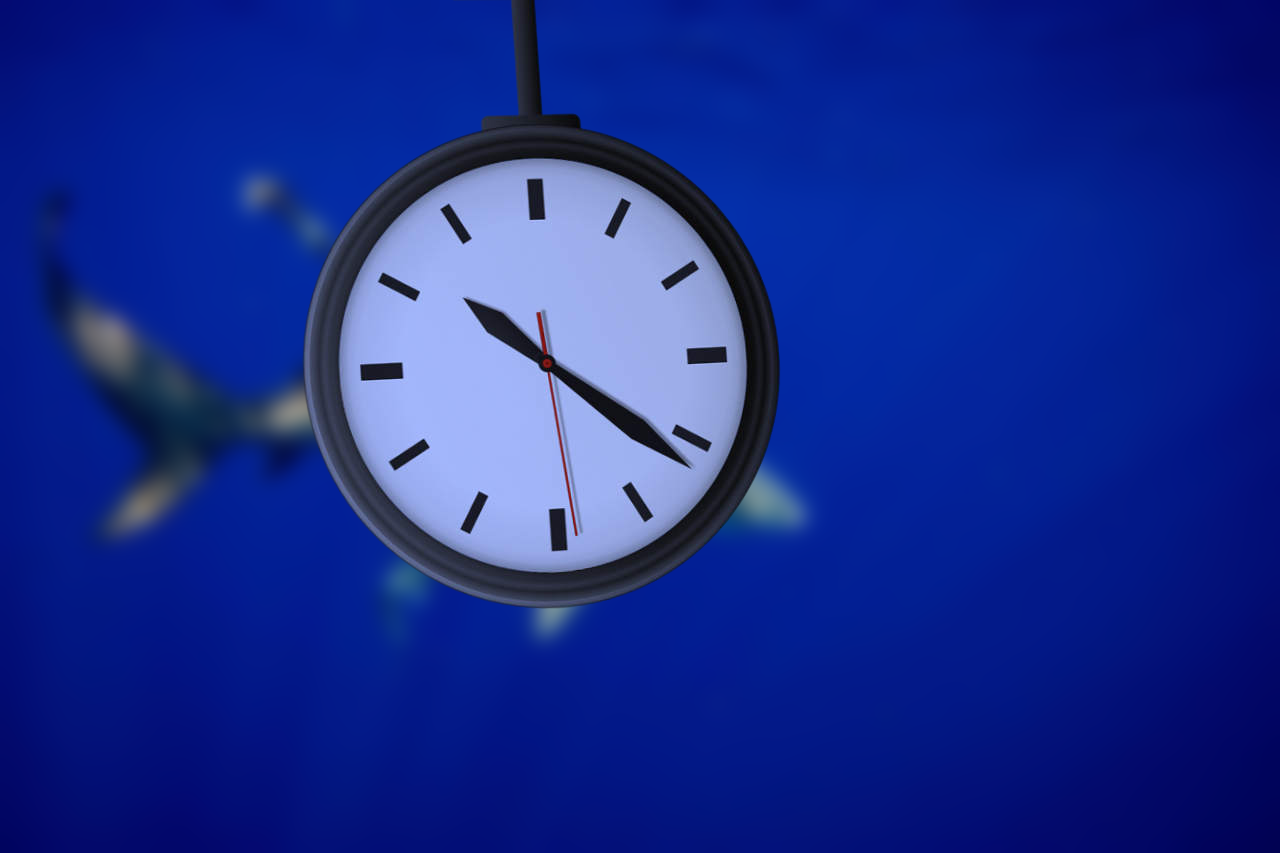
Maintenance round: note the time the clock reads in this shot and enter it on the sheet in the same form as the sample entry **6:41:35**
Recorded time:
**10:21:29**
